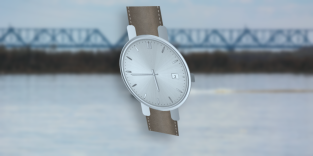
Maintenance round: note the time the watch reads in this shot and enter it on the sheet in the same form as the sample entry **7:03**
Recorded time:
**5:44**
